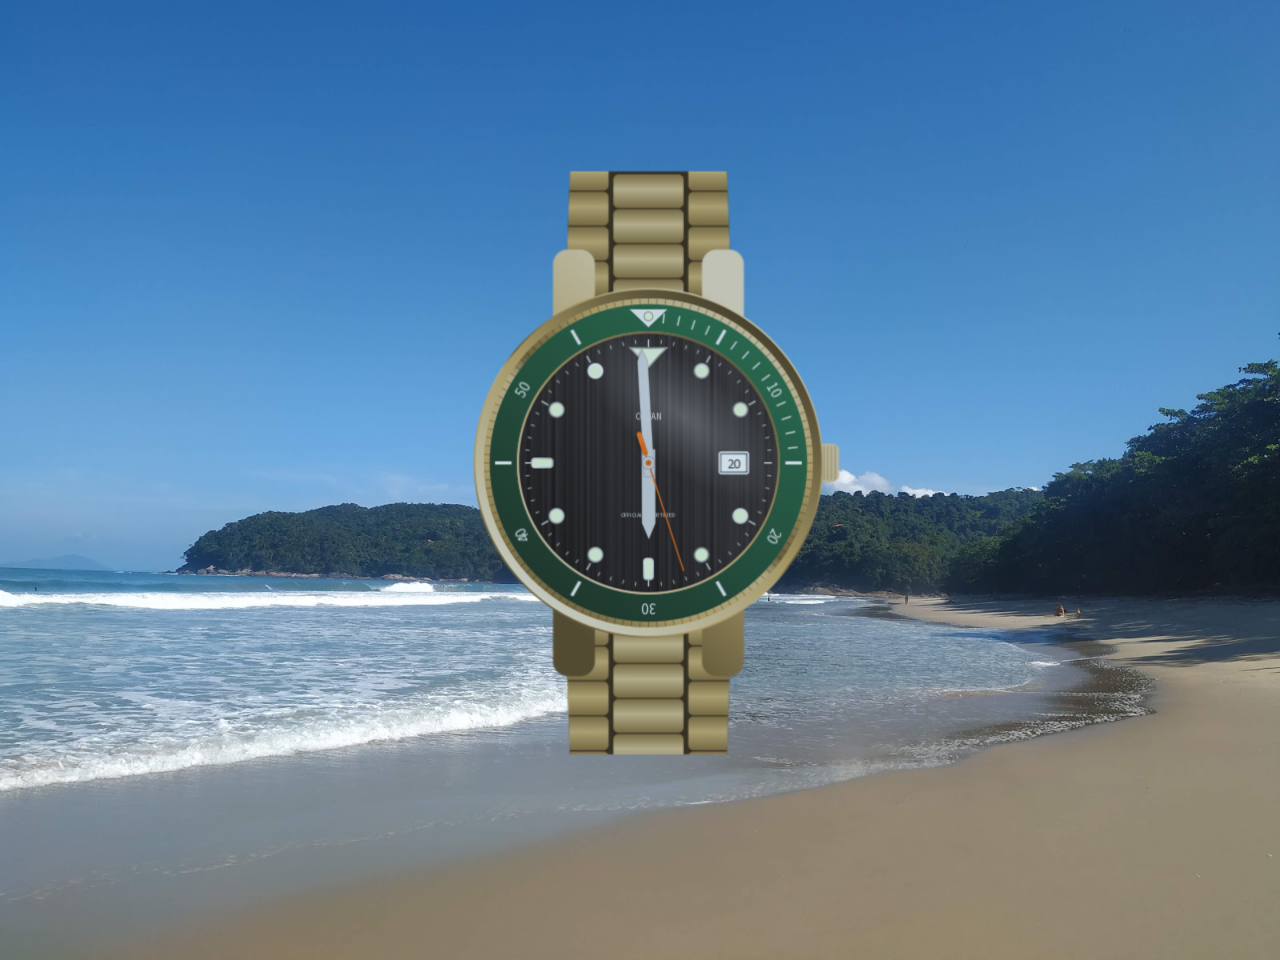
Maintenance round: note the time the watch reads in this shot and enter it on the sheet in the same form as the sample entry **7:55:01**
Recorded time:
**5:59:27**
